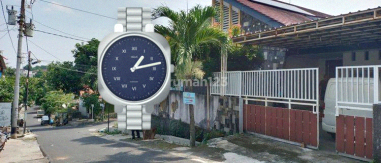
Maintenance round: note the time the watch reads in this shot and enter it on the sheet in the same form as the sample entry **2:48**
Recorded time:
**1:13**
